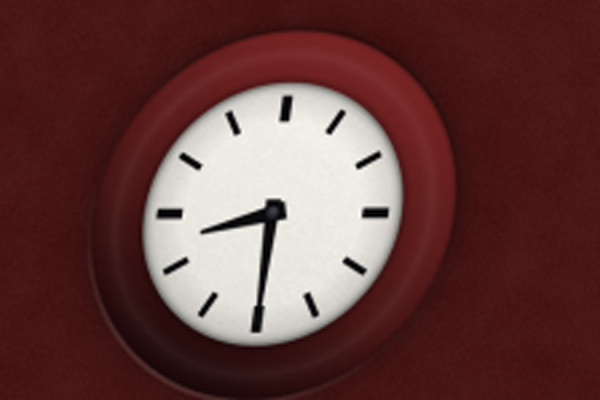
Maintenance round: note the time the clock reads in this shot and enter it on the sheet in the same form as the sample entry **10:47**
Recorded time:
**8:30**
